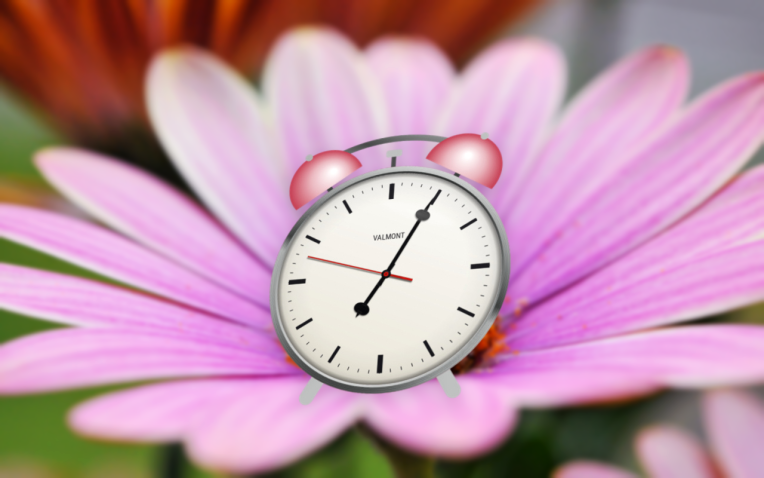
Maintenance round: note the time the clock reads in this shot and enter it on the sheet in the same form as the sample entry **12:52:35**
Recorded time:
**7:04:48**
